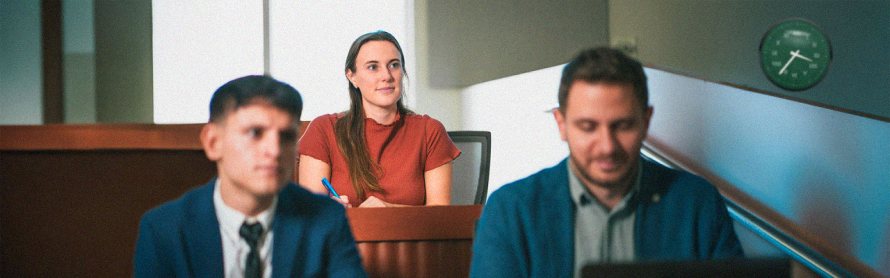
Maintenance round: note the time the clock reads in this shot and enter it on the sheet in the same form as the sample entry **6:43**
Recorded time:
**3:36**
